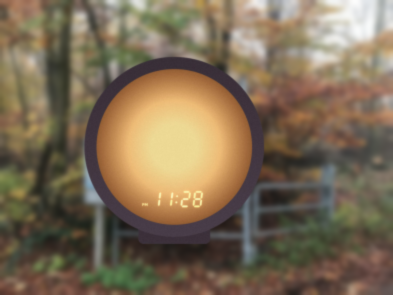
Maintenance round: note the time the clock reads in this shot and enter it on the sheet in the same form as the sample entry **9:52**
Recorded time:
**11:28**
